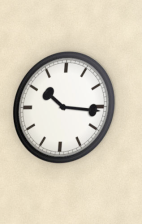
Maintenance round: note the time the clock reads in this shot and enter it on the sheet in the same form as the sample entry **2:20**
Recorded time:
**10:16**
